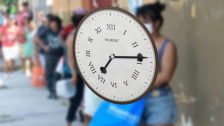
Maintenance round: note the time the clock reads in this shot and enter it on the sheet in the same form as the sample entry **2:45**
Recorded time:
**7:14**
